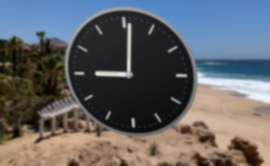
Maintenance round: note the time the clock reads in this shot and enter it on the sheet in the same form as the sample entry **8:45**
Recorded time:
**9:01**
